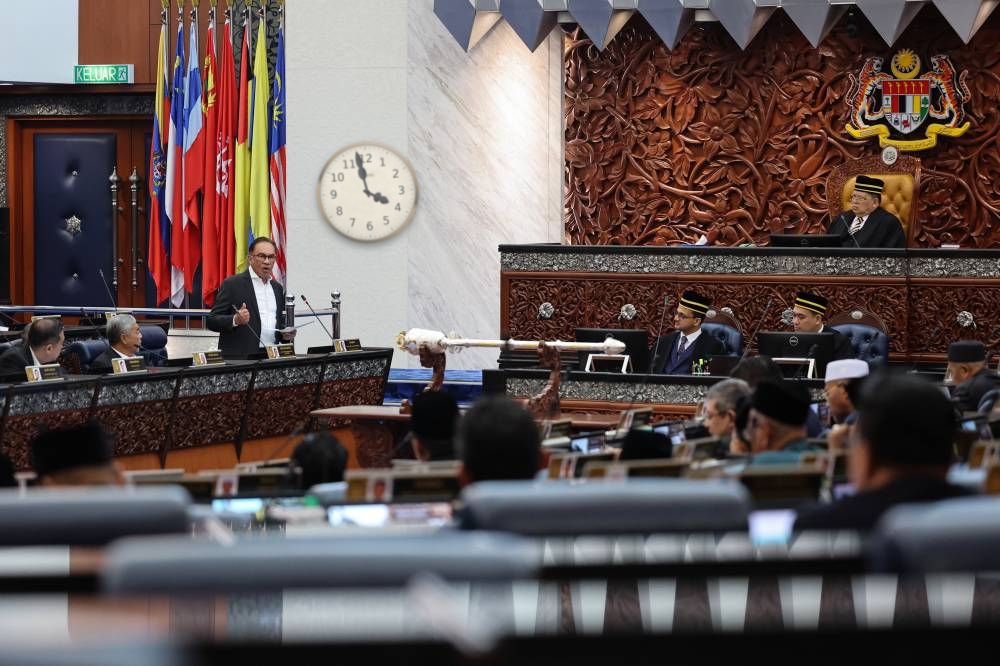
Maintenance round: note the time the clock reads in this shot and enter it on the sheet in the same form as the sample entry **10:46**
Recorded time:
**3:58**
